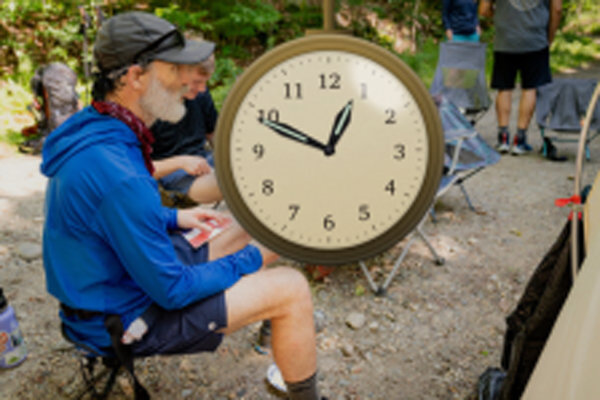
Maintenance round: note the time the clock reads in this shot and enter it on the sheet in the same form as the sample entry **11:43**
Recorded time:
**12:49**
